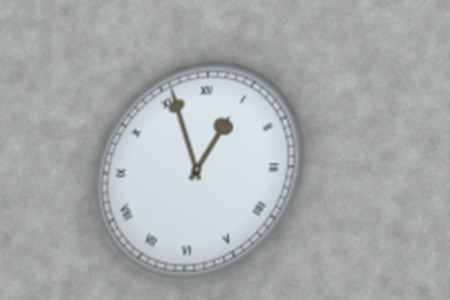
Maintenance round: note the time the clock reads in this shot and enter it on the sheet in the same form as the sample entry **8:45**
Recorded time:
**12:56**
